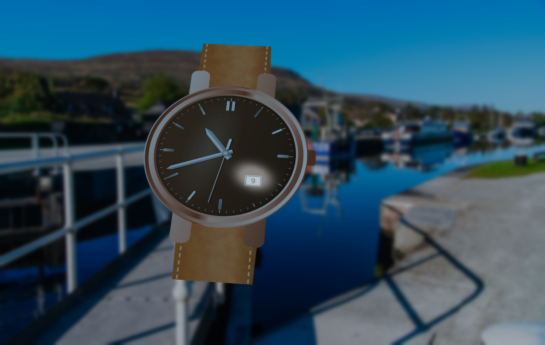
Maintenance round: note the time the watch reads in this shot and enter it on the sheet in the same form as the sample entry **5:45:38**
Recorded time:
**10:41:32**
